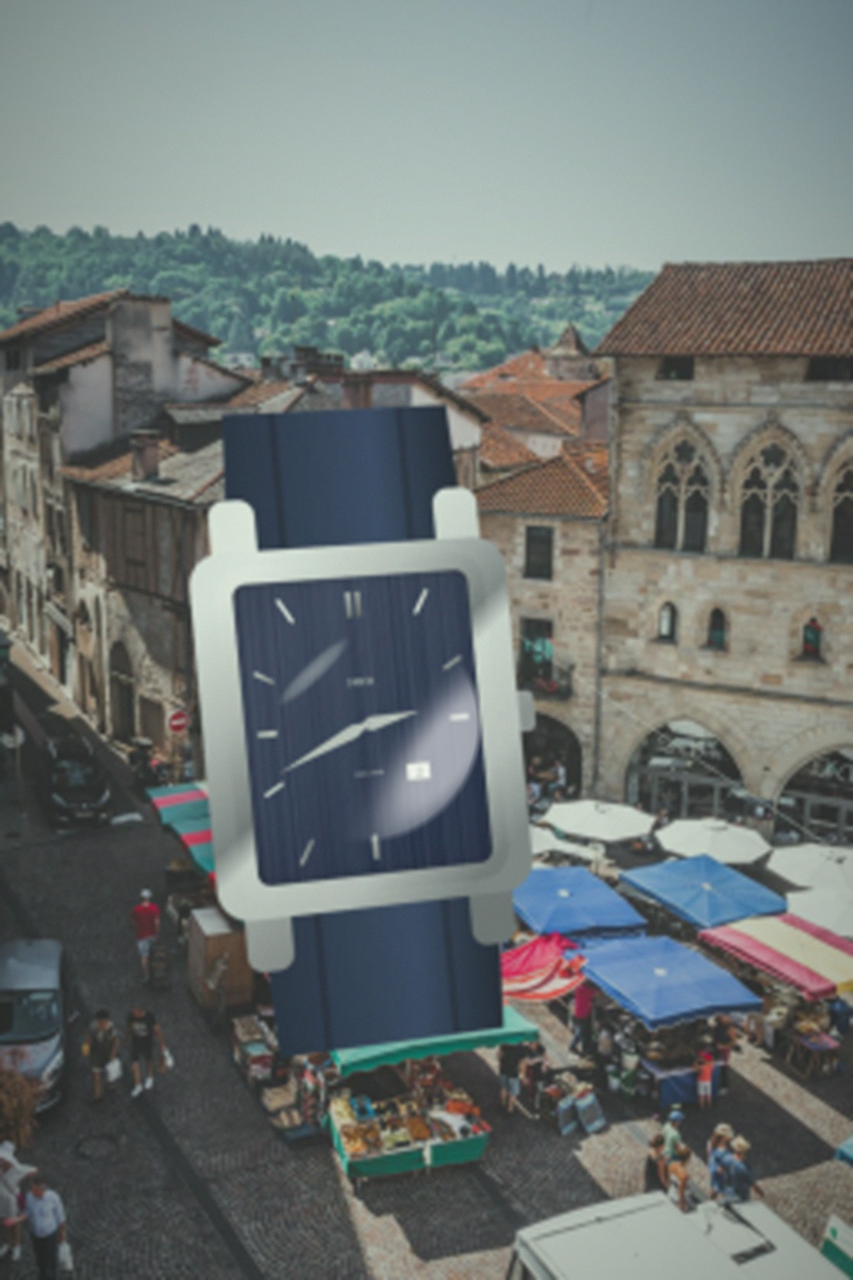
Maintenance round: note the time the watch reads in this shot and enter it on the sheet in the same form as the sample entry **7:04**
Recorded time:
**2:41**
